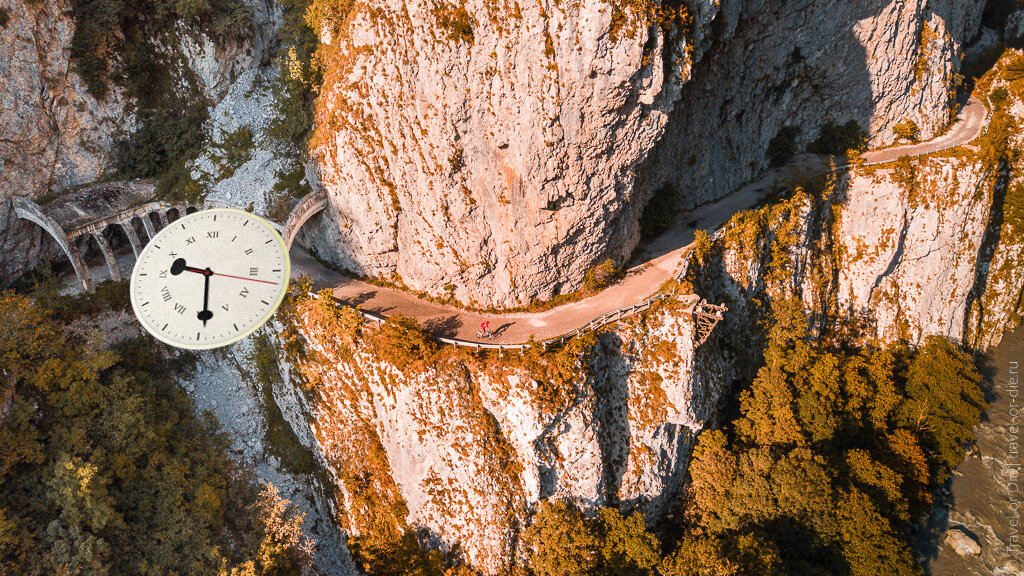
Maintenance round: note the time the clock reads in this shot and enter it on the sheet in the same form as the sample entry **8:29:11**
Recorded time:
**9:29:17**
